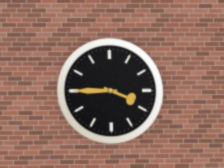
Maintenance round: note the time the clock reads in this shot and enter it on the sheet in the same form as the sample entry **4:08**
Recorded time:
**3:45**
